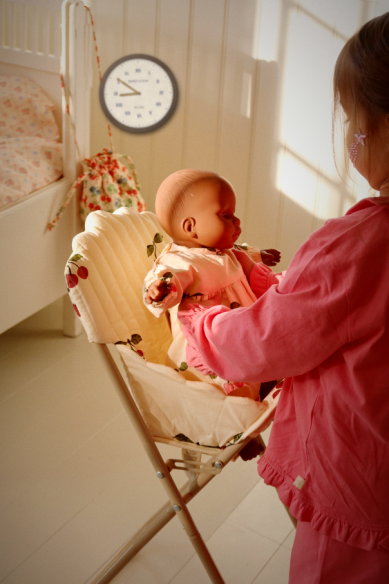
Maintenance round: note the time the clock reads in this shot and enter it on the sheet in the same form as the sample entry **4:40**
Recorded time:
**8:51**
